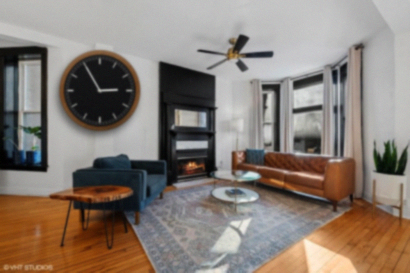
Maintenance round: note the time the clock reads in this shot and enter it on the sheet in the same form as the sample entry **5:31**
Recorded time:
**2:55**
